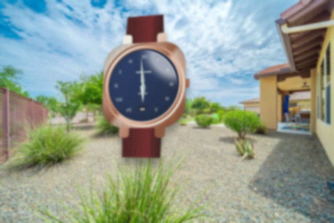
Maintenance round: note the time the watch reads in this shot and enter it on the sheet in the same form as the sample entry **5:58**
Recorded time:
**5:59**
